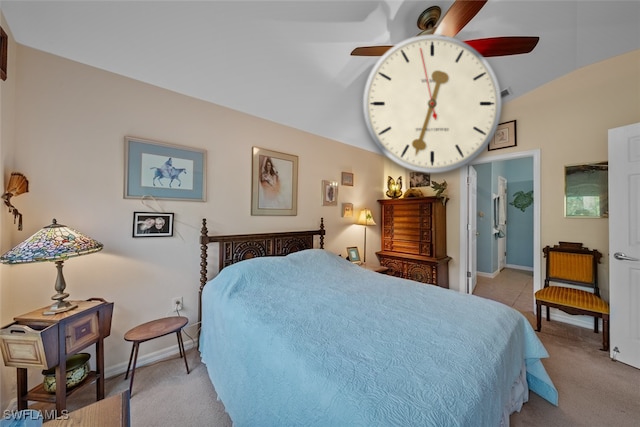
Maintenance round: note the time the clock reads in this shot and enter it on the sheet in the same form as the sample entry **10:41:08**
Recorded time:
**12:32:58**
